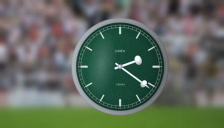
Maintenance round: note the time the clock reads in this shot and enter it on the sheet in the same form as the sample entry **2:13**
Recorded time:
**2:21**
